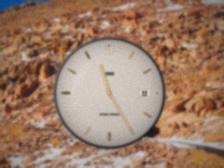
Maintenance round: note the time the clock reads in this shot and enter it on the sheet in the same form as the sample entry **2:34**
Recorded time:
**11:25**
